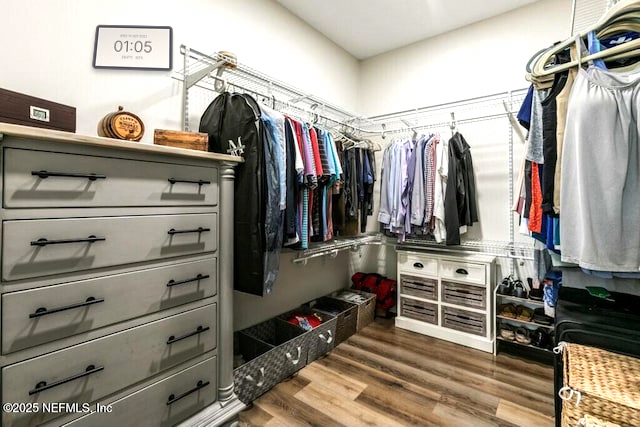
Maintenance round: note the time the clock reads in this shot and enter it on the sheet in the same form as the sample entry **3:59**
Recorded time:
**1:05**
